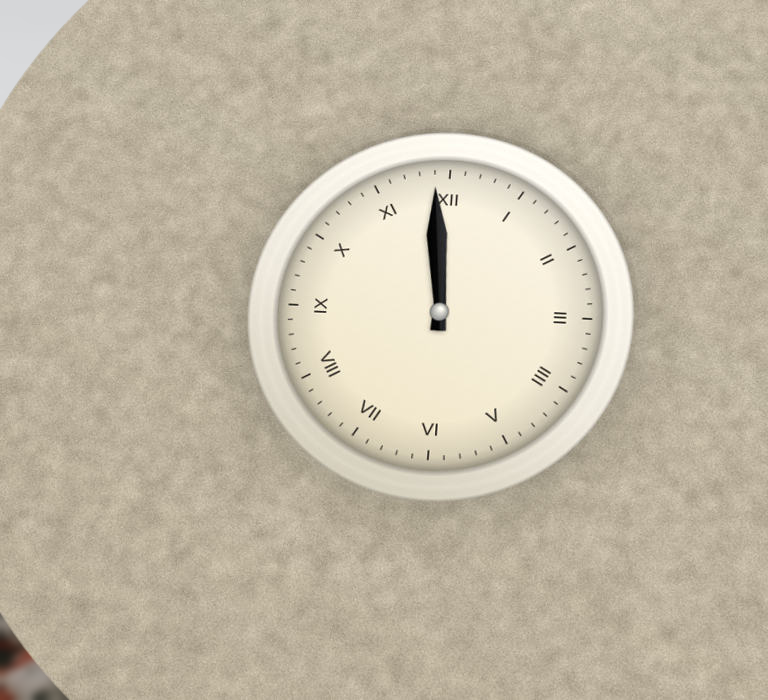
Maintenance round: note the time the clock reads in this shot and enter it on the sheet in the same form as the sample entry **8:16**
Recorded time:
**11:59**
